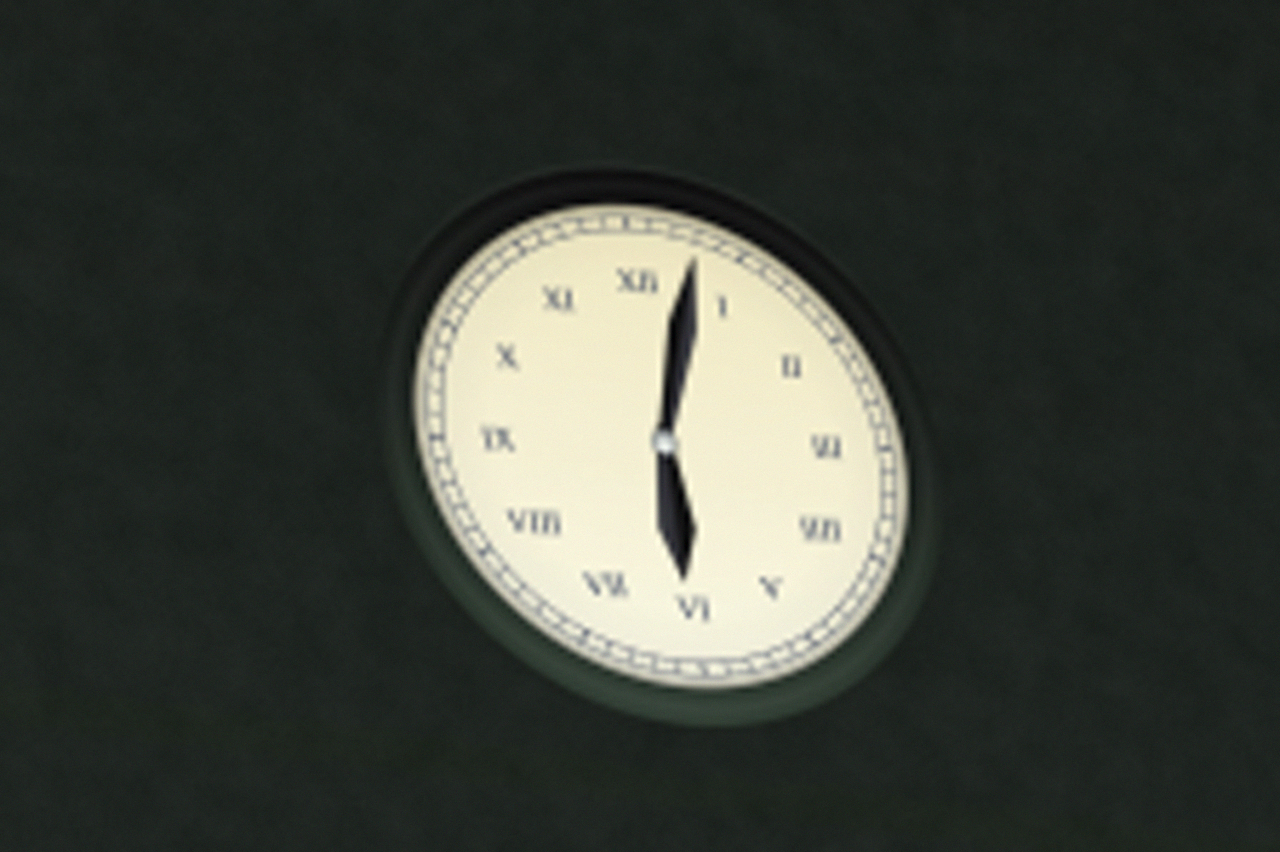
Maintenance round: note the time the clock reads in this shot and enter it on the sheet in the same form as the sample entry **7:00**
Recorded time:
**6:03**
